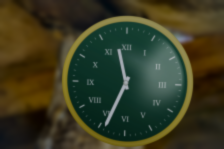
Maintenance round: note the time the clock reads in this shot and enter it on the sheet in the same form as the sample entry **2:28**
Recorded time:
**11:34**
